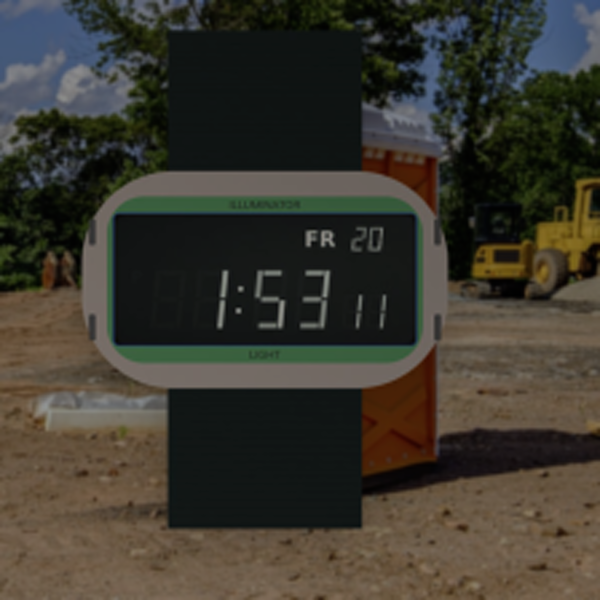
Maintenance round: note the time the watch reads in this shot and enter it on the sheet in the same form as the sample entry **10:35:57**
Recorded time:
**1:53:11**
